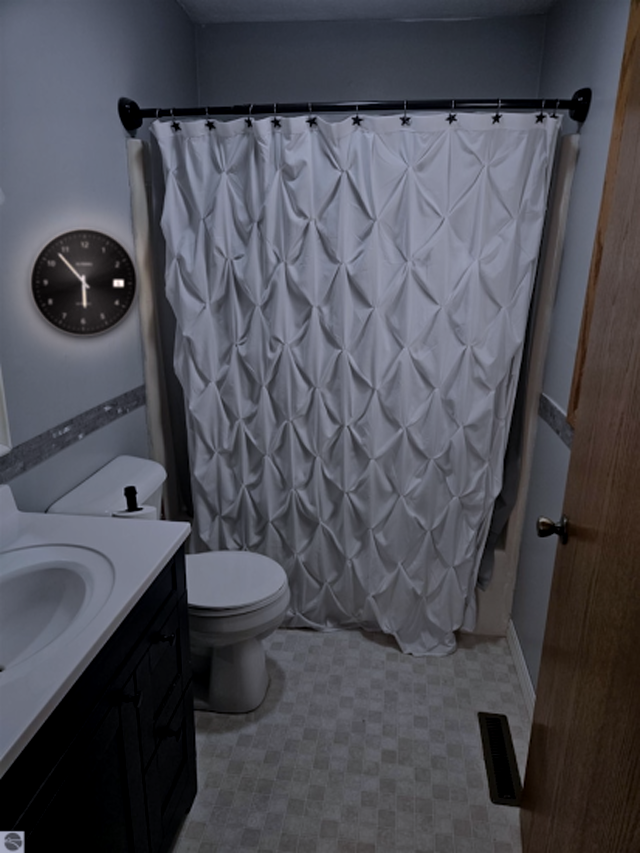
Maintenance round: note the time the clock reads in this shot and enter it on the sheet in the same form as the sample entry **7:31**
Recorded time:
**5:53**
